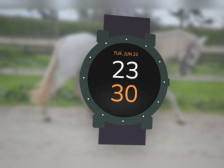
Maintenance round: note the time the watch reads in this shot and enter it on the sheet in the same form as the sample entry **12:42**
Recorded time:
**23:30**
